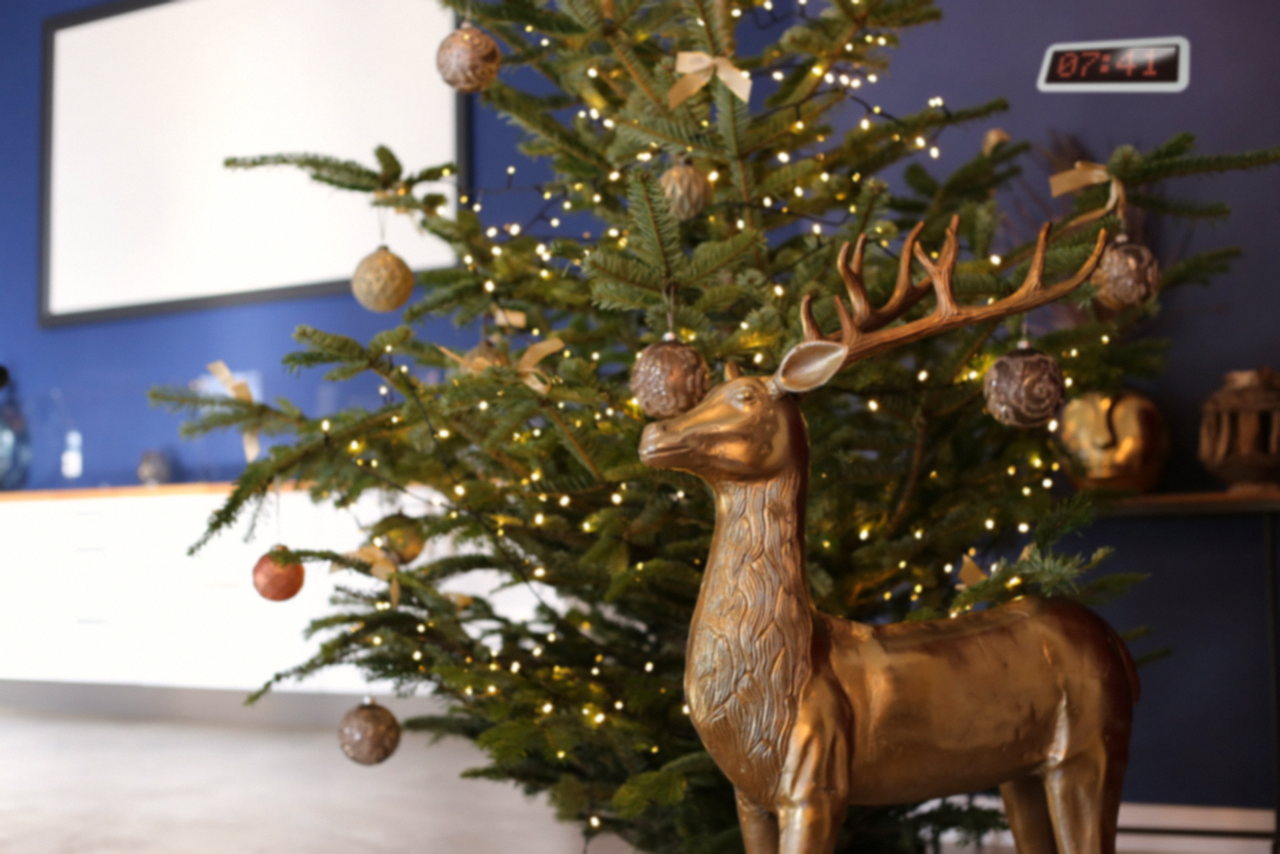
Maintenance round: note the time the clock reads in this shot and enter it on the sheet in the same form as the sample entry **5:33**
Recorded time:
**7:41**
